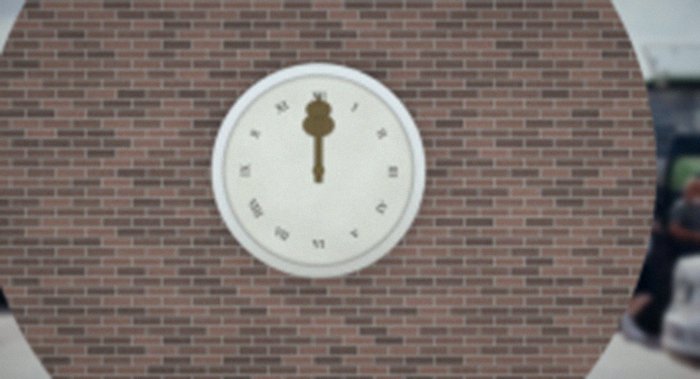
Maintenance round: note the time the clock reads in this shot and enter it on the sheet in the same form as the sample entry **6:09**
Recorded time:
**12:00**
